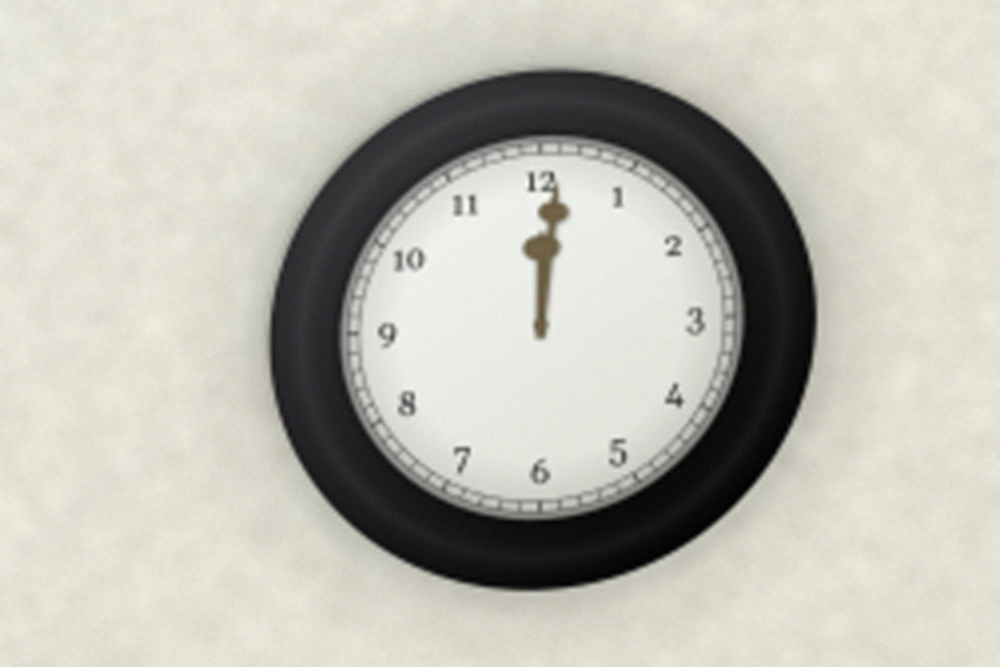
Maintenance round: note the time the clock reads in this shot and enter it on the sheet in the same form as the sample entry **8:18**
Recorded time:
**12:01**
